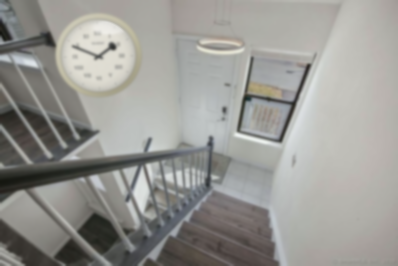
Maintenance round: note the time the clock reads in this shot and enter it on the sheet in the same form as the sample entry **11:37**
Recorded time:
**1:49**
